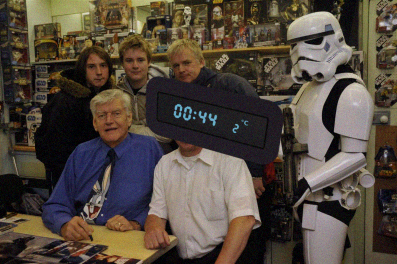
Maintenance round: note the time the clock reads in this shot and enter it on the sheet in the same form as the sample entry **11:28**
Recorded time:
**0:44**
